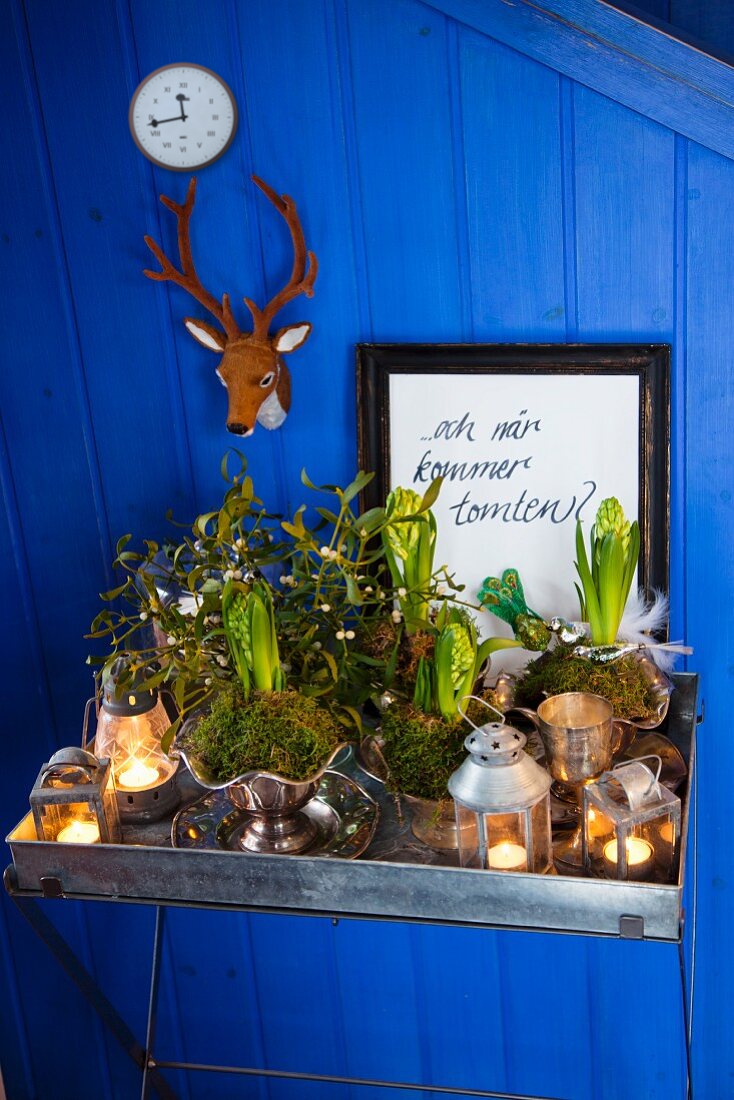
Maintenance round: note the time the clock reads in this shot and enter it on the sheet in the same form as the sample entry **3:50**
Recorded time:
**11:43**
